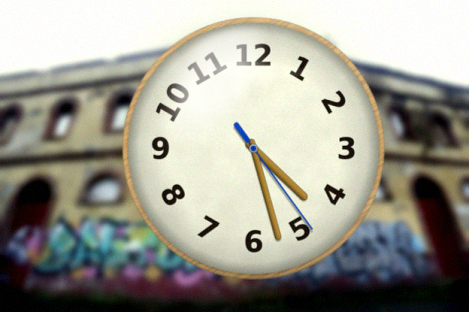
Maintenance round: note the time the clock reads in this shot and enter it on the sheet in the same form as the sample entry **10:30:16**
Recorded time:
**4:27:24**
